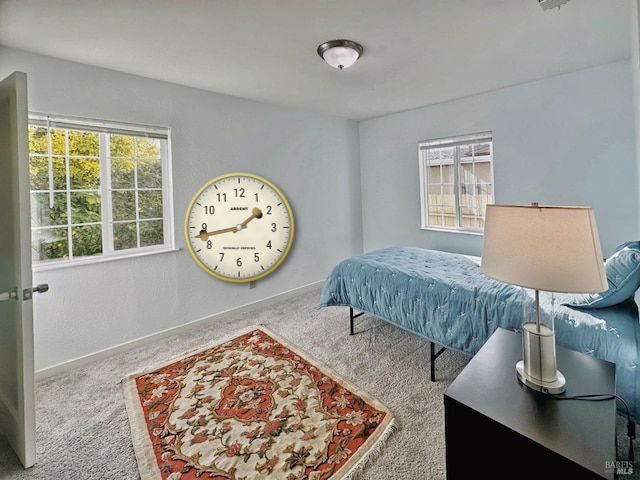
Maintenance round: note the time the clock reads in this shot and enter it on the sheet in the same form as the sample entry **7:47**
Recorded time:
**1:43**
